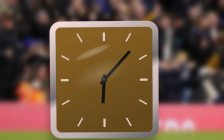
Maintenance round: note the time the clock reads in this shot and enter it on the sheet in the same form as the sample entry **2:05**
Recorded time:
**6:07**
